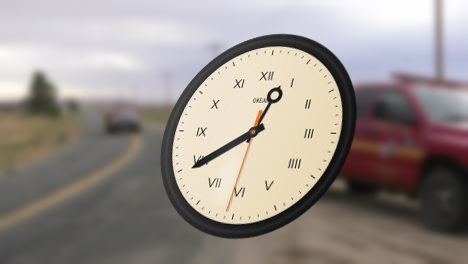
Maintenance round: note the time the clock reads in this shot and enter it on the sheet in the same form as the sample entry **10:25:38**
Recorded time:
**12:39:31**
